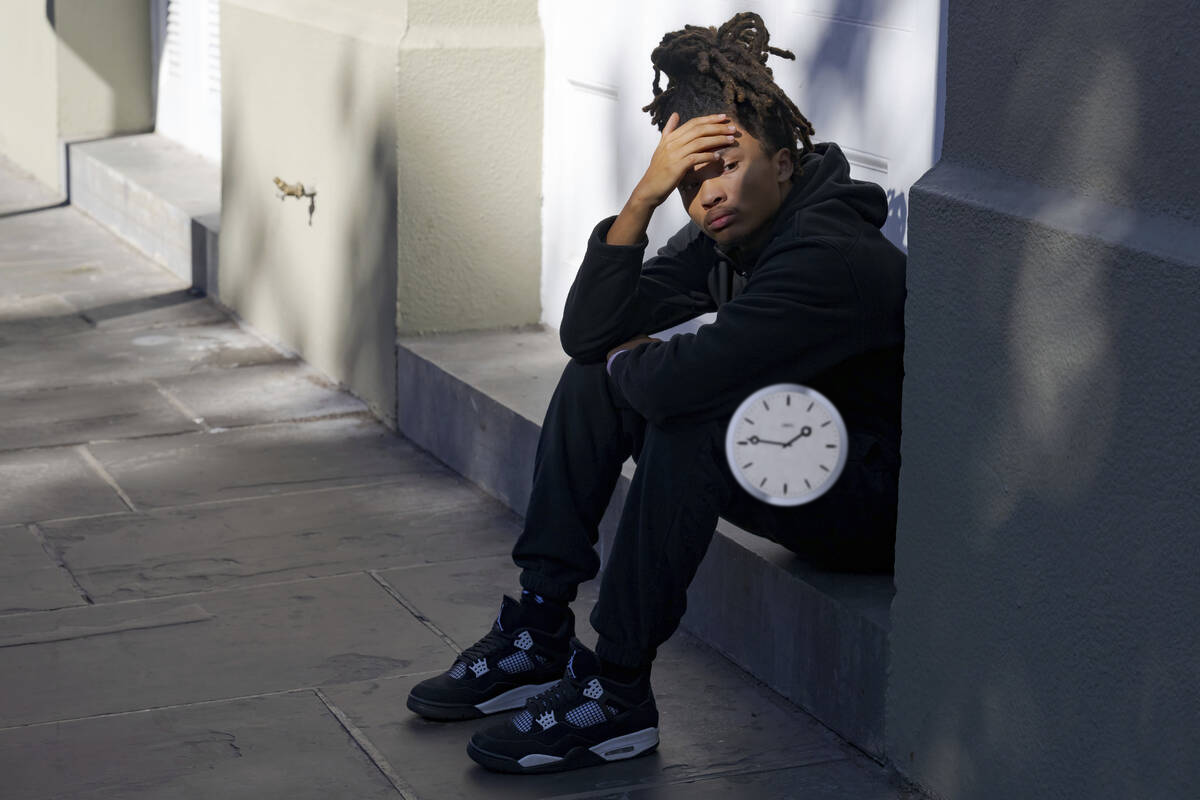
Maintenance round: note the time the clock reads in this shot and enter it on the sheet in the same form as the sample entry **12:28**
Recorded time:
**1:46**
